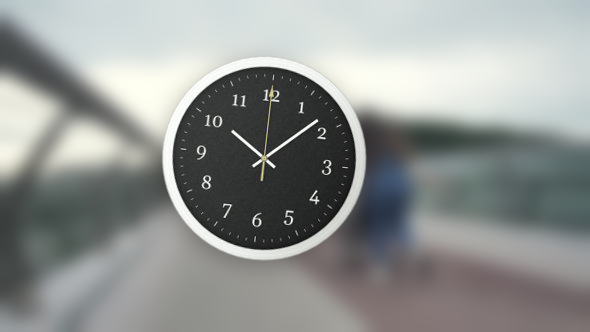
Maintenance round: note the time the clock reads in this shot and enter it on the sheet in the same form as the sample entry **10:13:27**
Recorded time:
**10:08:00**
